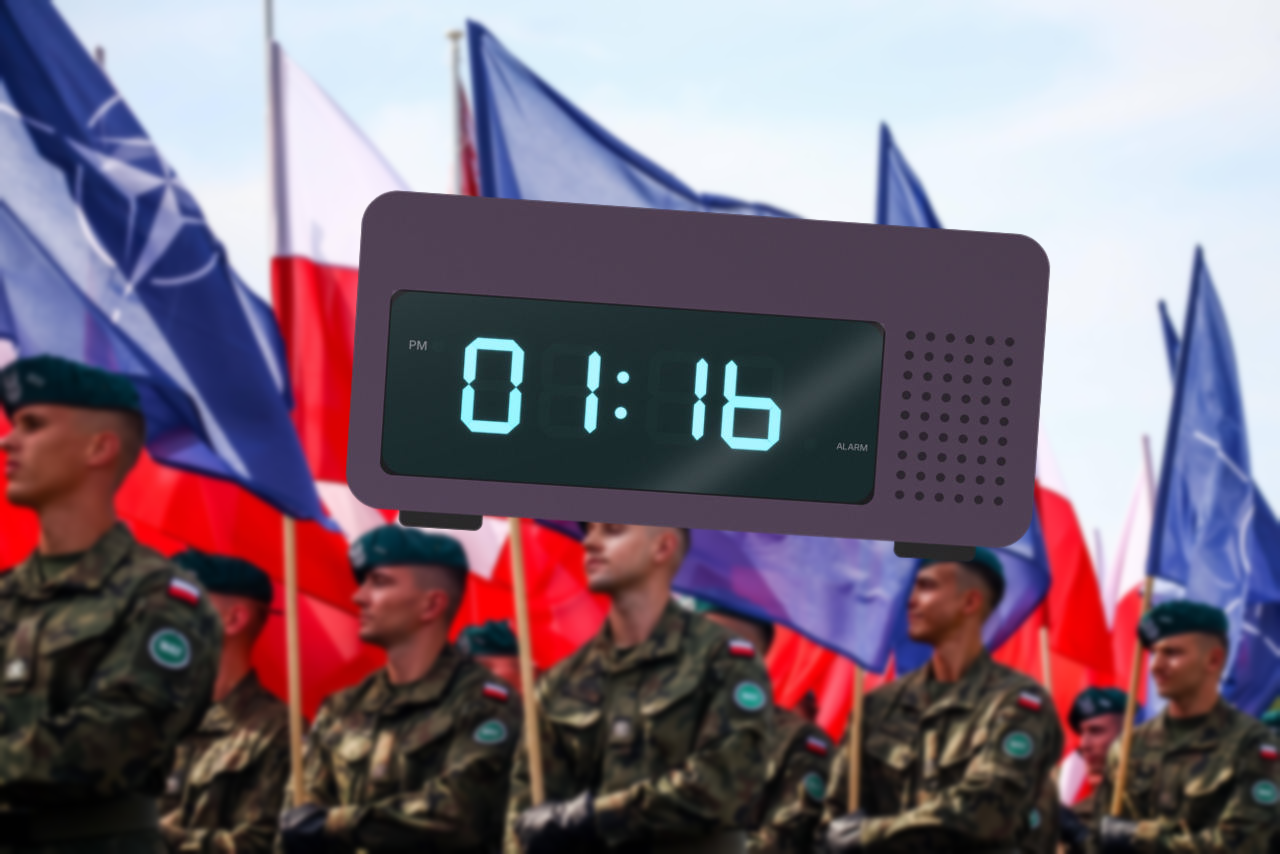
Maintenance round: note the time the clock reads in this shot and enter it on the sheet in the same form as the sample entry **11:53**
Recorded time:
**1:16**
